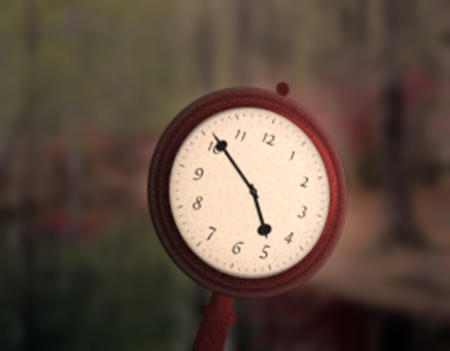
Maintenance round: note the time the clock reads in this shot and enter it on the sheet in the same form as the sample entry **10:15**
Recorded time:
**4:51**
